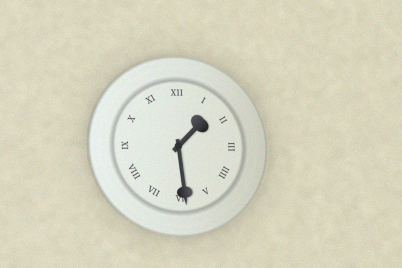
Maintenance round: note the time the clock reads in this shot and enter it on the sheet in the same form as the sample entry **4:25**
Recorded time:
**1:29**
